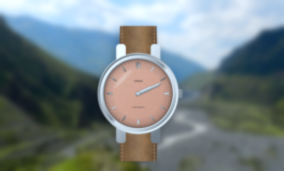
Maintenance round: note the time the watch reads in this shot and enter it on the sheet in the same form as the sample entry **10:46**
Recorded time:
**2:11**
